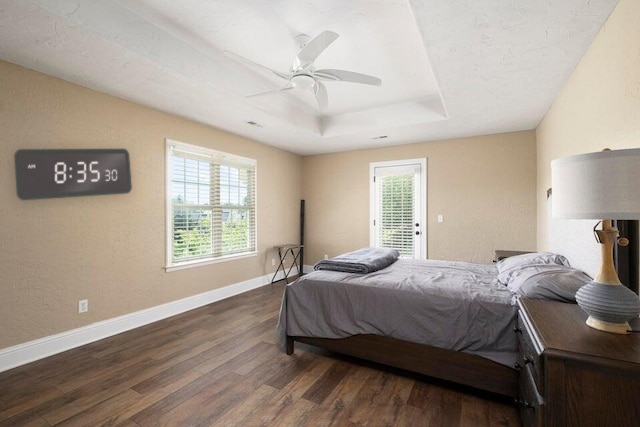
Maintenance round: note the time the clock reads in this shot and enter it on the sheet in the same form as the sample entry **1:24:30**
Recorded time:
**8:35:30**
